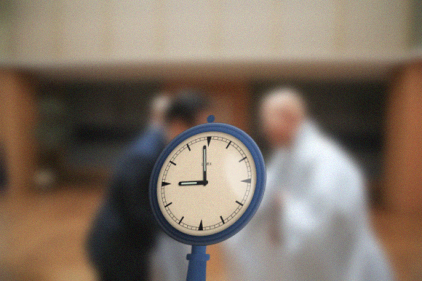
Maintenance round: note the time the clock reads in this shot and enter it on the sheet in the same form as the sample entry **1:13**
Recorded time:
**8:59**
